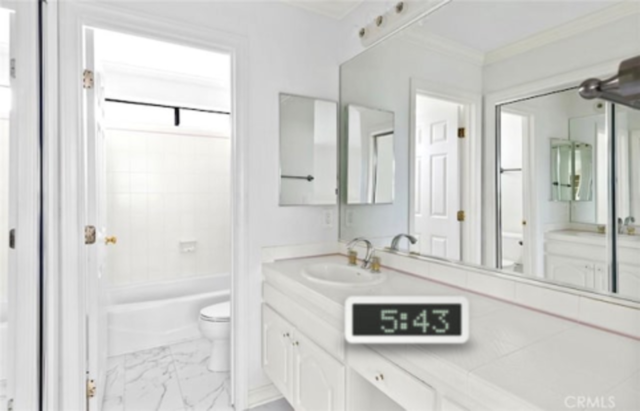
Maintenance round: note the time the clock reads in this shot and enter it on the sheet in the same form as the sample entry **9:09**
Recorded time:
**5:43**
